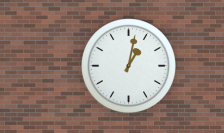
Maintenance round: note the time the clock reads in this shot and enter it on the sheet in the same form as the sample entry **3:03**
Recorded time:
**1:02**
